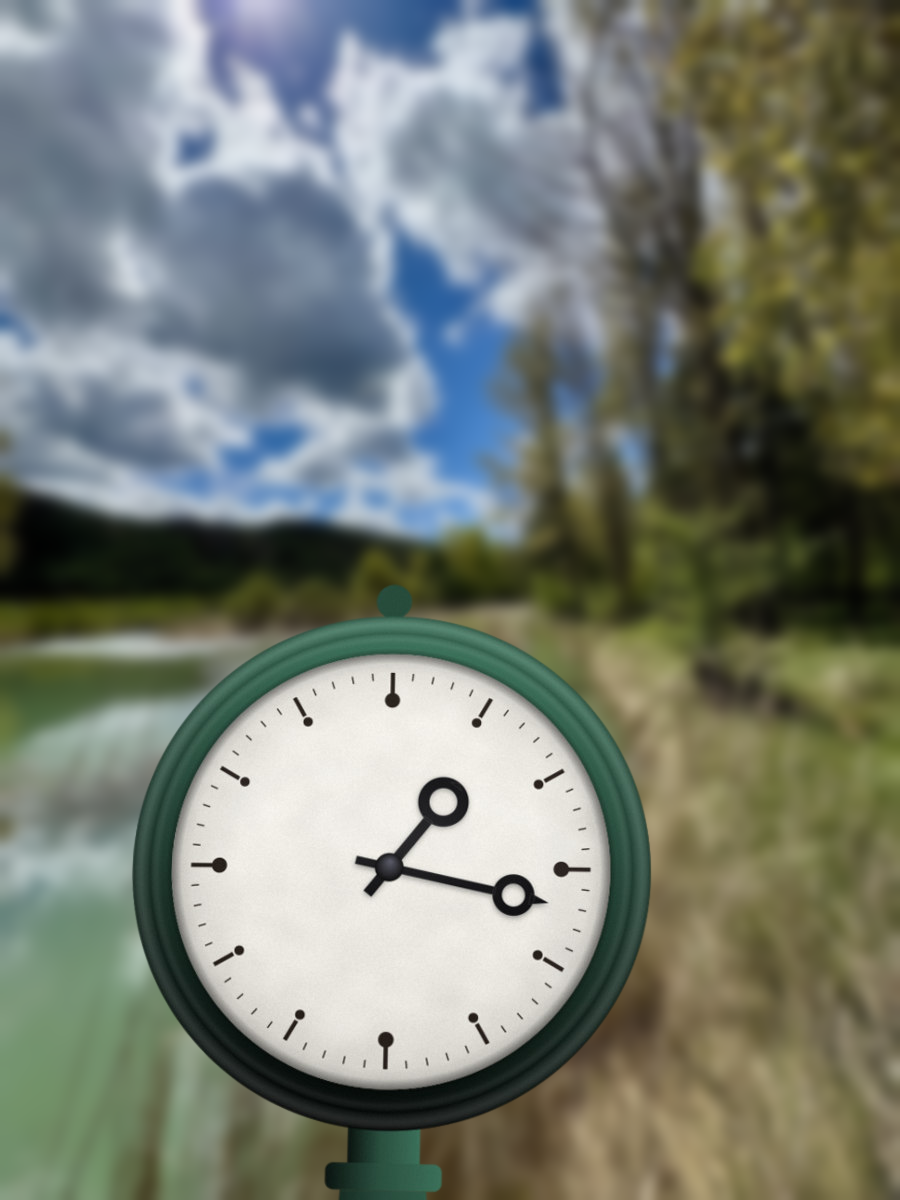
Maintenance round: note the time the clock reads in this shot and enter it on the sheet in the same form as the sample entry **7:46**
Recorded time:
**1:17**
